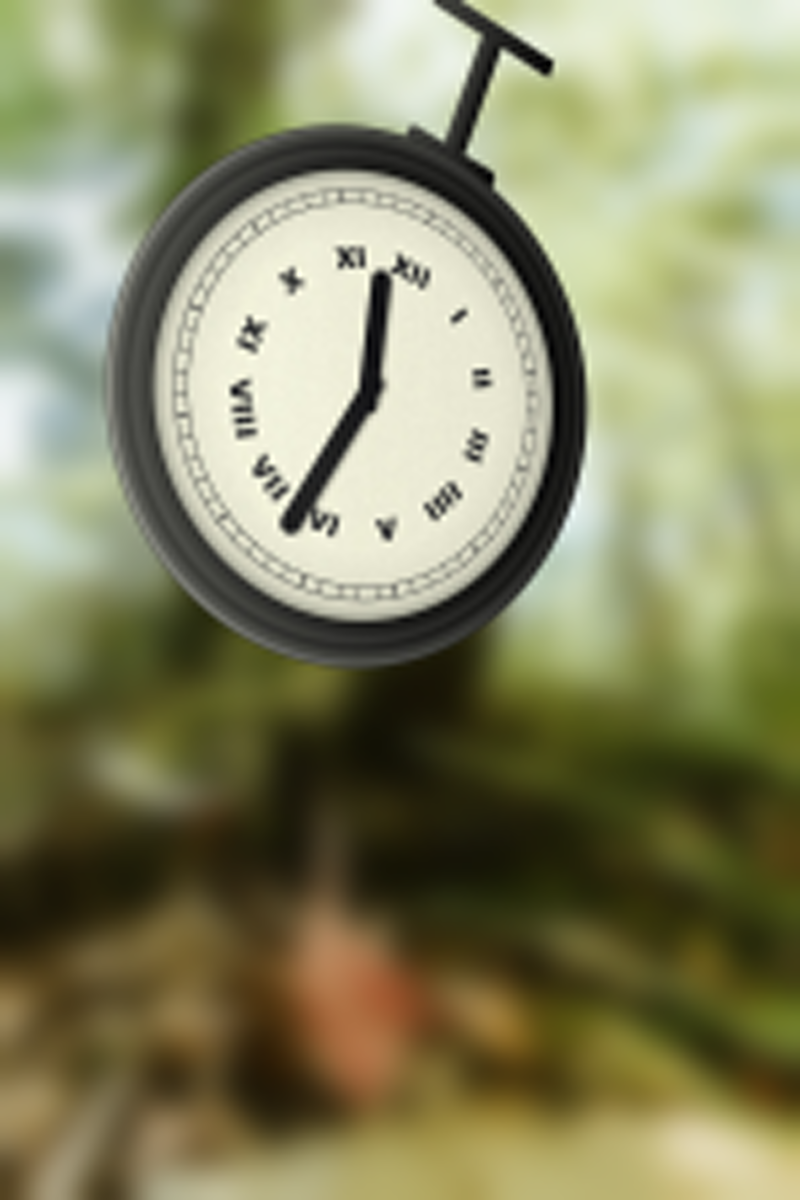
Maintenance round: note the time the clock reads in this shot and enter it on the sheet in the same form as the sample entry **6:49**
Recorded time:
**11:32**
